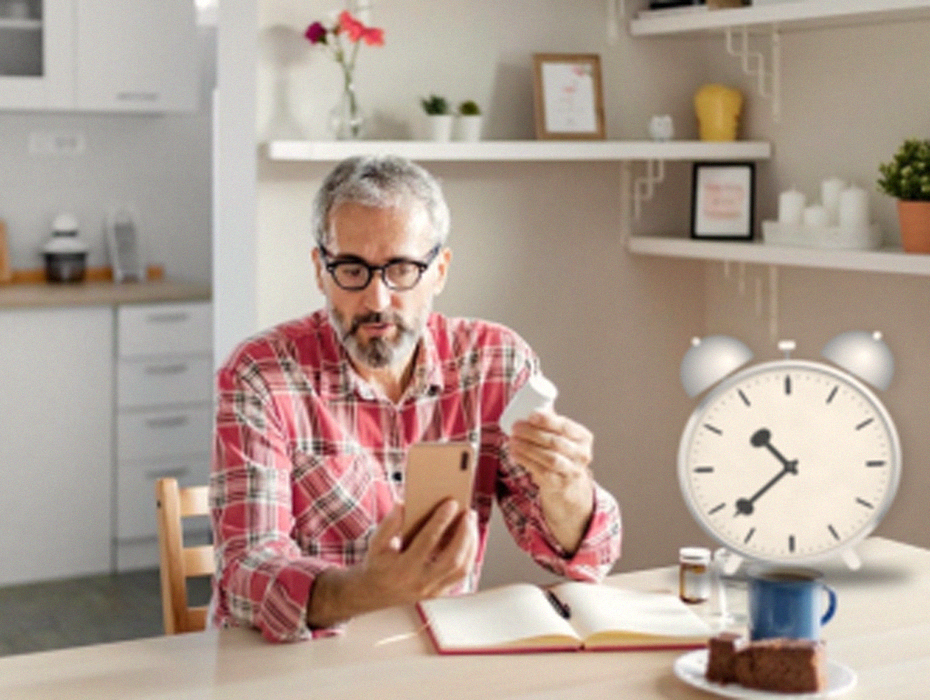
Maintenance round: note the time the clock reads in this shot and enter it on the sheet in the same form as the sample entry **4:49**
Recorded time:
**10:38**
